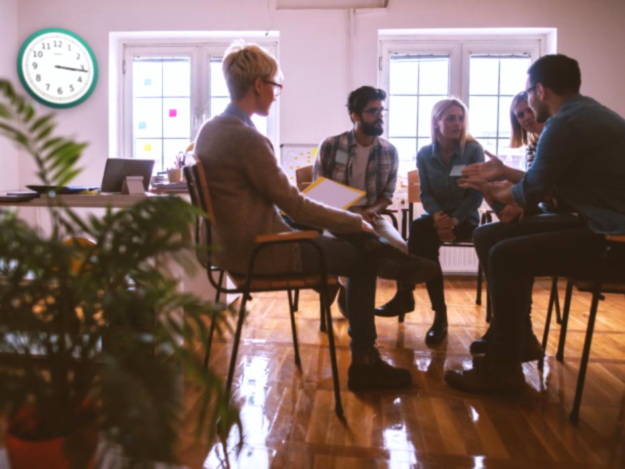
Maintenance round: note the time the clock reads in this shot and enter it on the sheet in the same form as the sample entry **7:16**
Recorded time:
**3:16**
